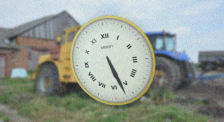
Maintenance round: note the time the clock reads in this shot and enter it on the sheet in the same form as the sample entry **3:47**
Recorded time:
**5:27**
